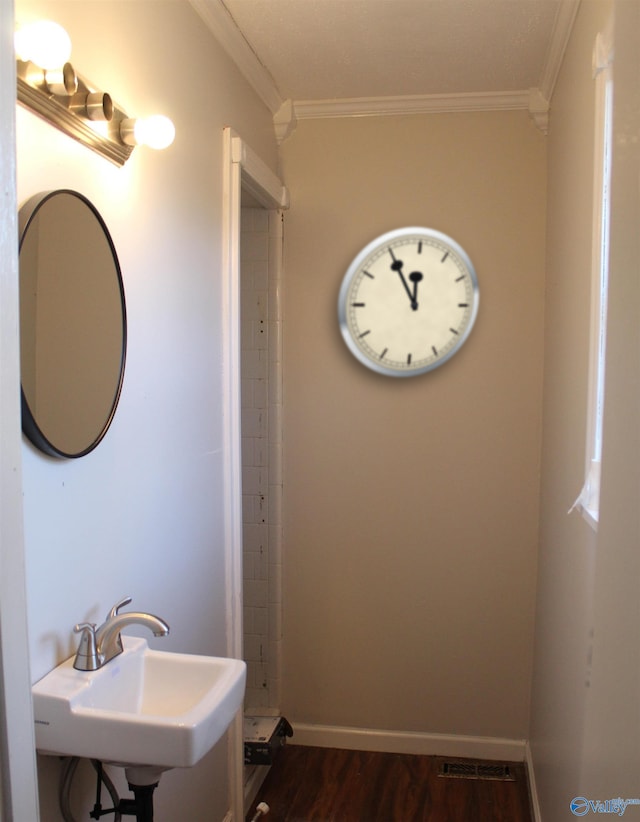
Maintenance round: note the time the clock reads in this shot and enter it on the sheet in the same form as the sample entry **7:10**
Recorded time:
**11:55**
